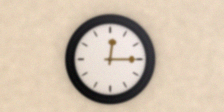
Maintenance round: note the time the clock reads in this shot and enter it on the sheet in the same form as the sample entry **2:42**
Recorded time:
**12:15**
